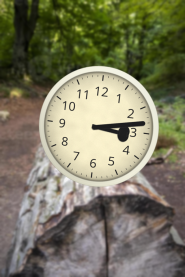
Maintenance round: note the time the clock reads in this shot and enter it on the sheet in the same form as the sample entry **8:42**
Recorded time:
**3:13**
